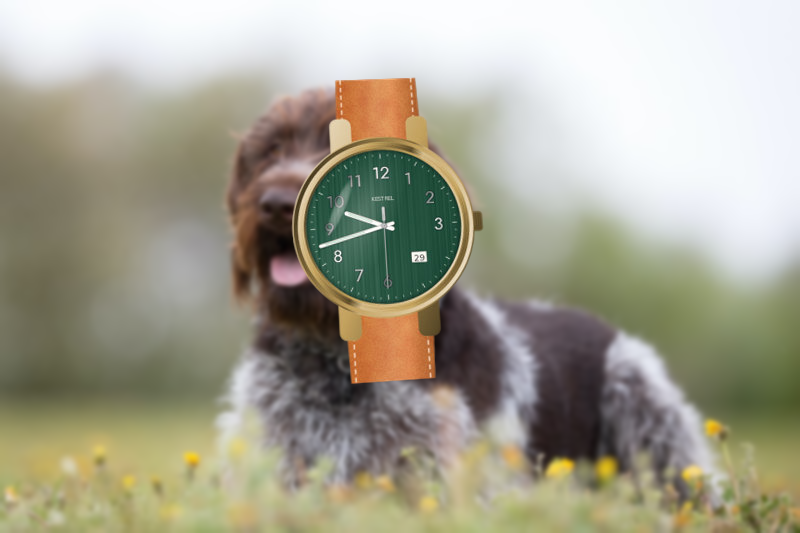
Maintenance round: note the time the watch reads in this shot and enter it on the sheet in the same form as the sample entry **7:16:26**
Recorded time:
**9:42:30**
